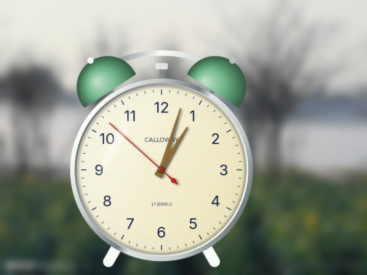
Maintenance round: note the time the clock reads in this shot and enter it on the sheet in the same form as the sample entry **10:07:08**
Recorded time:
**1:02:52**
